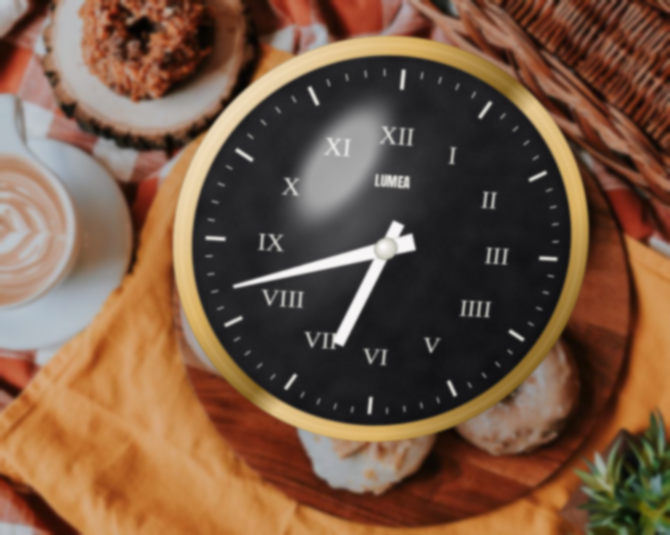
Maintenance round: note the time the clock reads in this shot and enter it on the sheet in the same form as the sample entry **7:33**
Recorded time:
**6:42**
